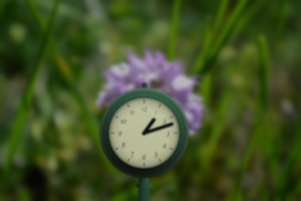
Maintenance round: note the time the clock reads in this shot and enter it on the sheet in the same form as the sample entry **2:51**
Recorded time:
**1:12**
